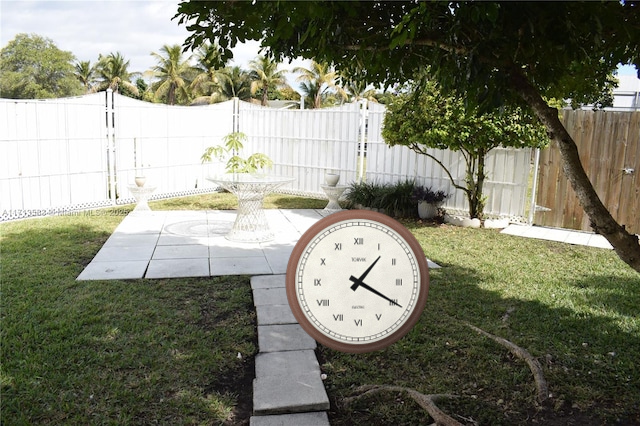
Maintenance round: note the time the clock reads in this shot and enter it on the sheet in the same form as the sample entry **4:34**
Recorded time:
**1:20**
